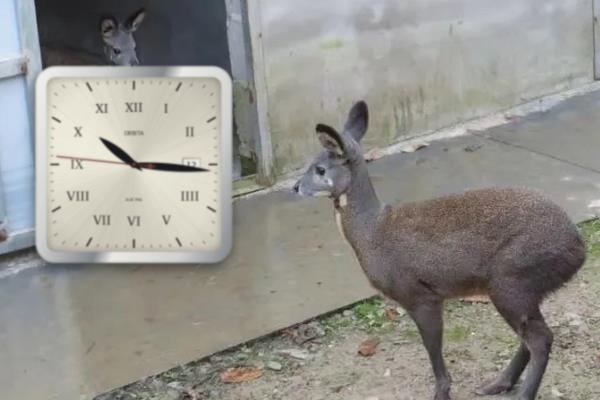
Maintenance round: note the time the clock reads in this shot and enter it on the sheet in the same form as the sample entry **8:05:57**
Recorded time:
**10:15:46**
